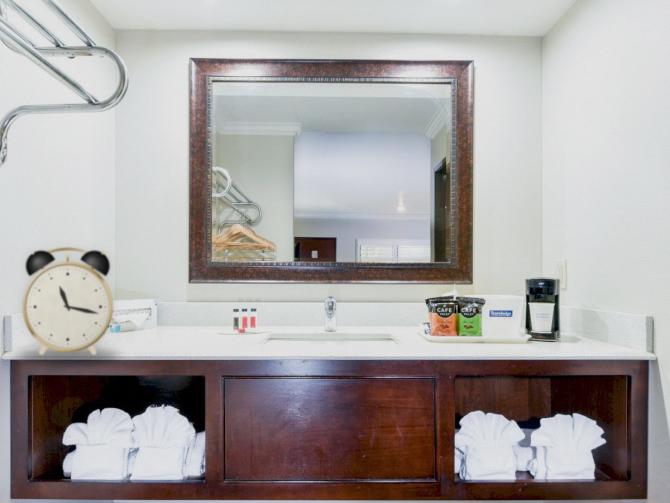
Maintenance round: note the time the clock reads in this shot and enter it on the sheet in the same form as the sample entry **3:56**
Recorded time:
**11:17**
